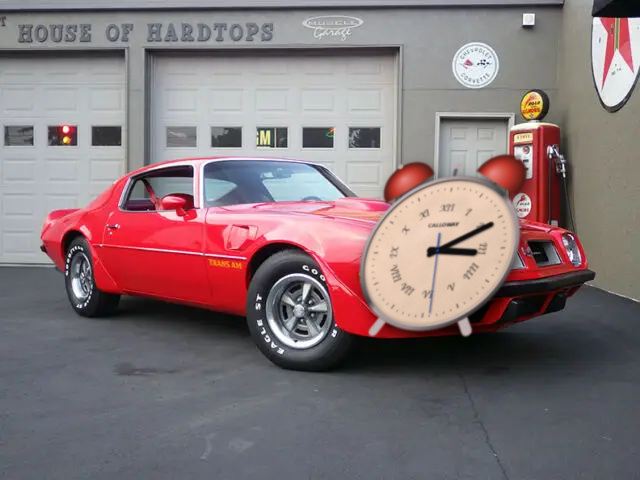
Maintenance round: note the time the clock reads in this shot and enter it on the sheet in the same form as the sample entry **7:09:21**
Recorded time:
**3:10:29**
